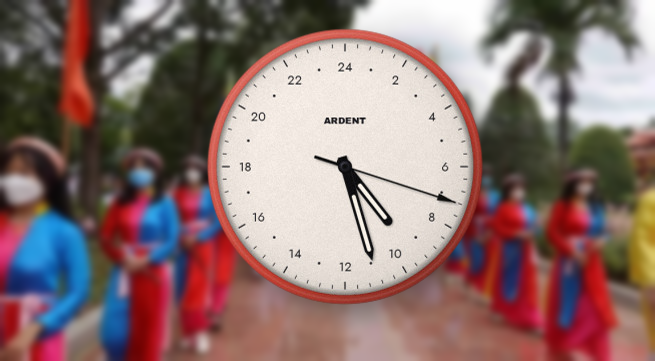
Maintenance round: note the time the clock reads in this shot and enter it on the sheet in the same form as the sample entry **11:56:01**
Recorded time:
**9:27:18**
